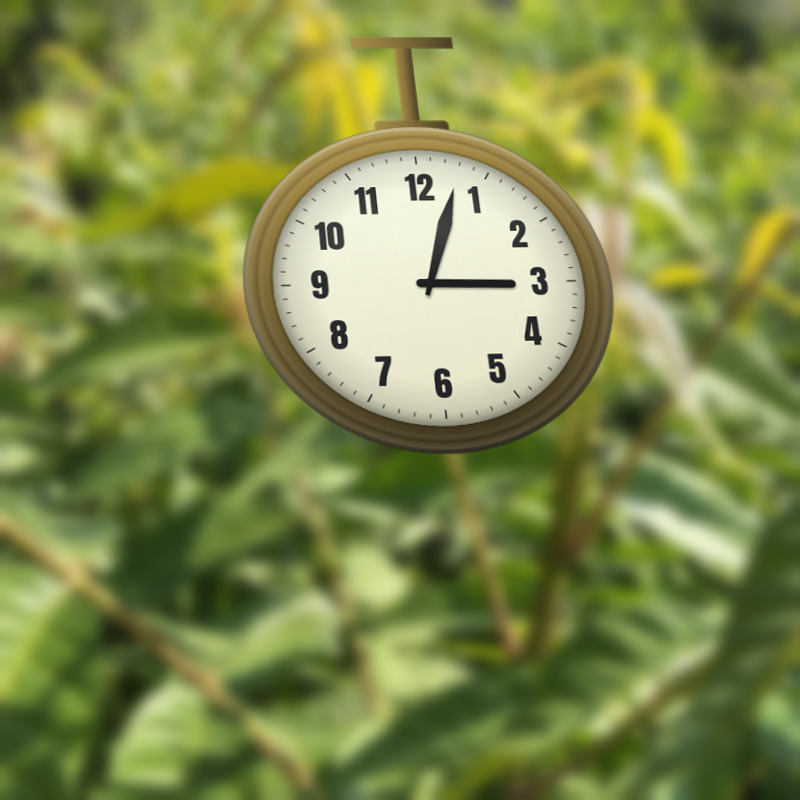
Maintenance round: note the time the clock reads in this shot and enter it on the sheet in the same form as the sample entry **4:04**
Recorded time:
**3:03**
